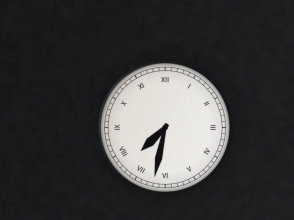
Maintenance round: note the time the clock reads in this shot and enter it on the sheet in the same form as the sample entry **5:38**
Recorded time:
**7:32**
